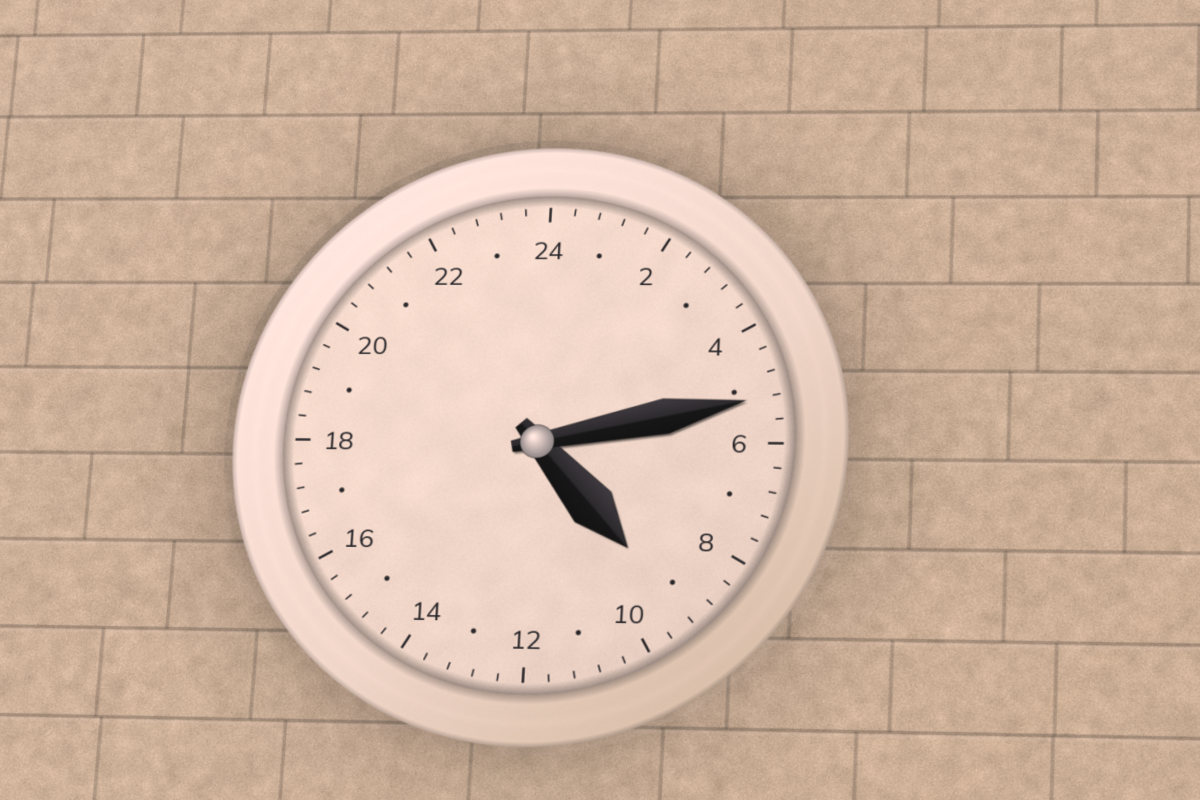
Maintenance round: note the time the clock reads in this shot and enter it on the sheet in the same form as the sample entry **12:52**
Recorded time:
**9:13**
